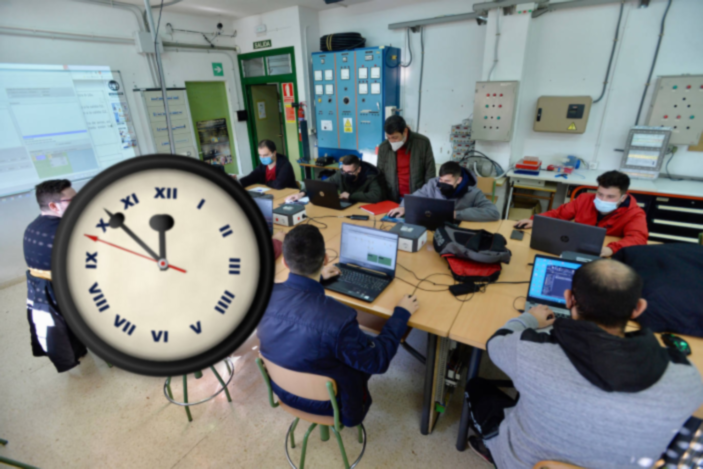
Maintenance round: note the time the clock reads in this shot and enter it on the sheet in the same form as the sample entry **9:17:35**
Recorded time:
**11:51:48**
